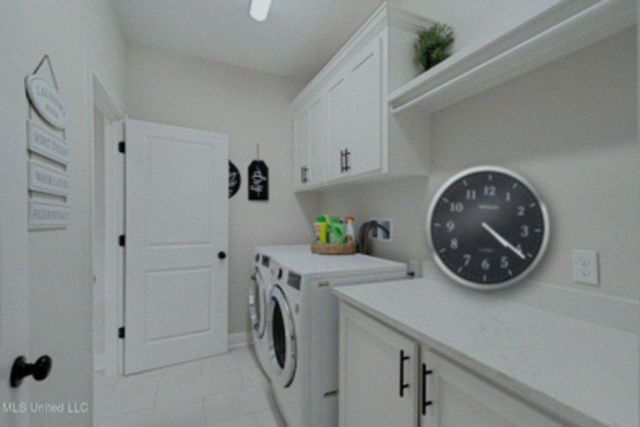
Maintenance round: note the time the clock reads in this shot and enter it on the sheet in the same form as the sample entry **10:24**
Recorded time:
**4:21**
